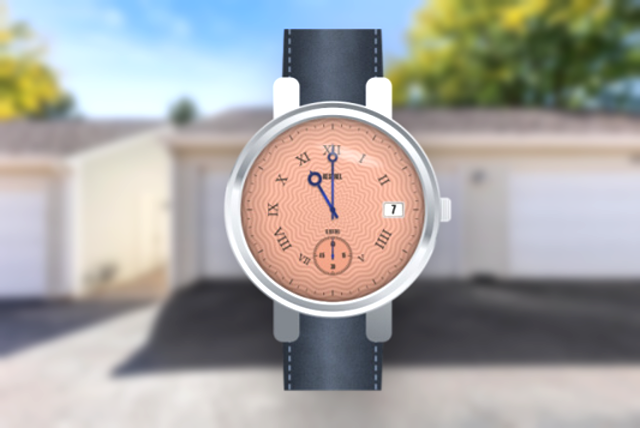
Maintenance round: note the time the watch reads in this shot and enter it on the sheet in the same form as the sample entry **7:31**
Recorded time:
**11:00**
